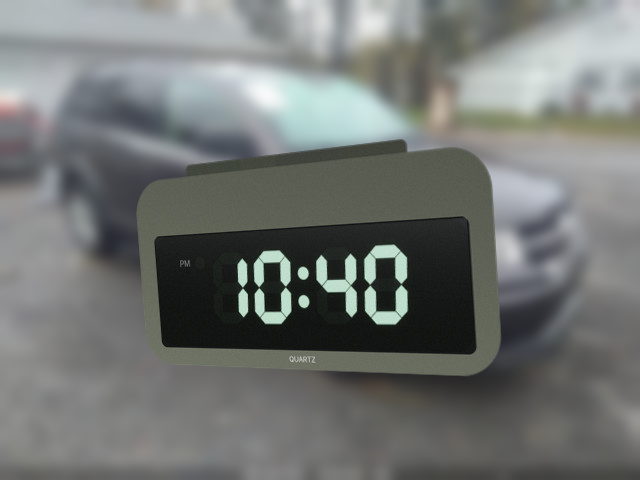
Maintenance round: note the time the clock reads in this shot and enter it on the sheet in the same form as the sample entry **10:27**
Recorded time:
**10:40**
